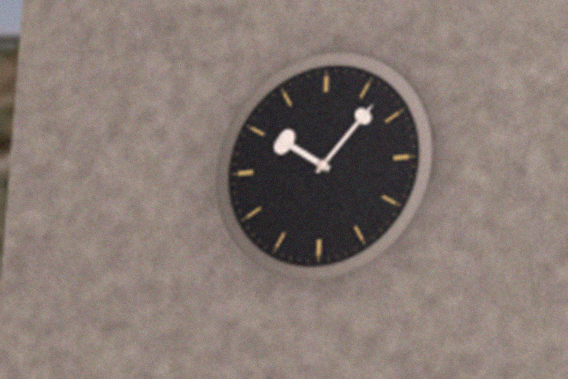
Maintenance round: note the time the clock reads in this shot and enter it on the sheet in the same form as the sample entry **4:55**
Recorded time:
**10:07**
